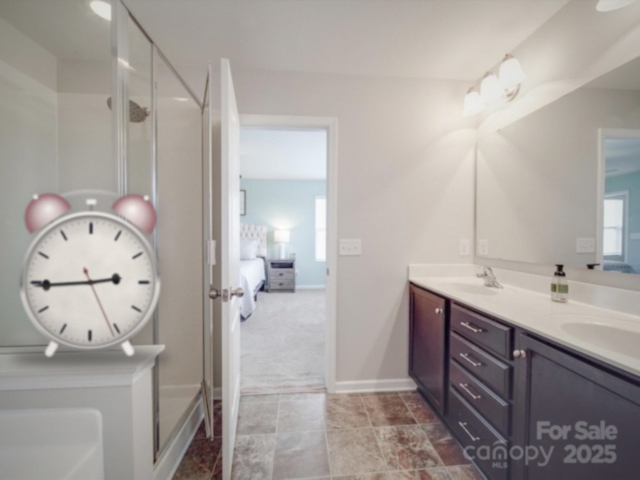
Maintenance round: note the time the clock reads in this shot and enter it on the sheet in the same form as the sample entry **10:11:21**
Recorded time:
**2:44:26**
